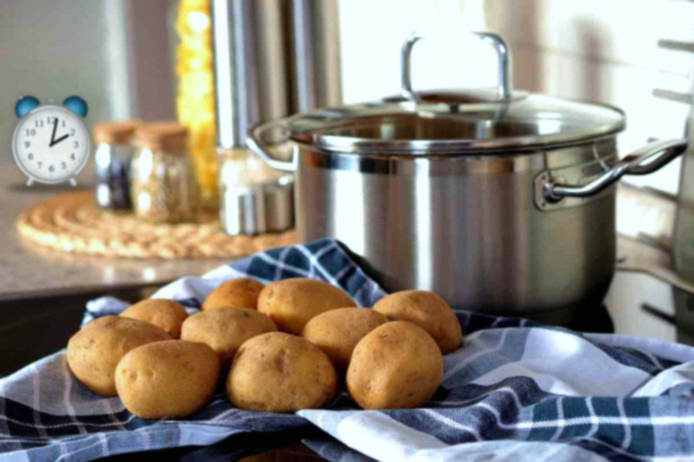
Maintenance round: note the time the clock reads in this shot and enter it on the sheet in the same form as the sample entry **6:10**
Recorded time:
**2:02**
